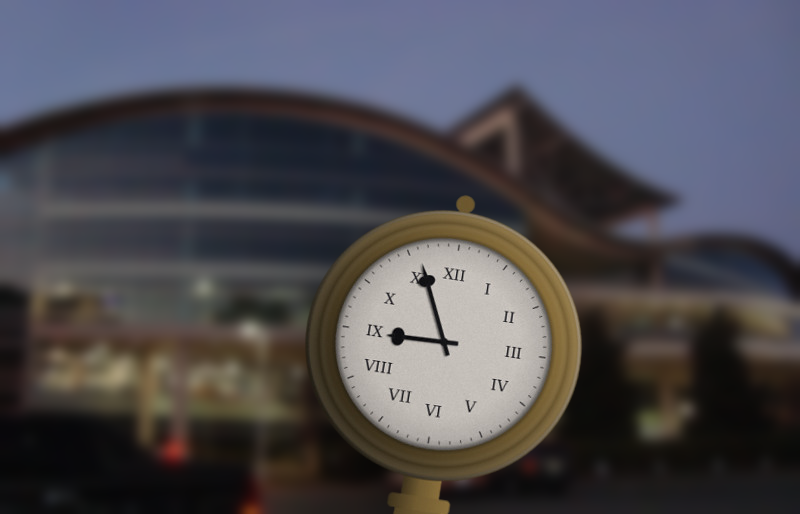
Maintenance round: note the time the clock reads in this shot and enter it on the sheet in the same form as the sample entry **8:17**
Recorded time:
**8:56**
